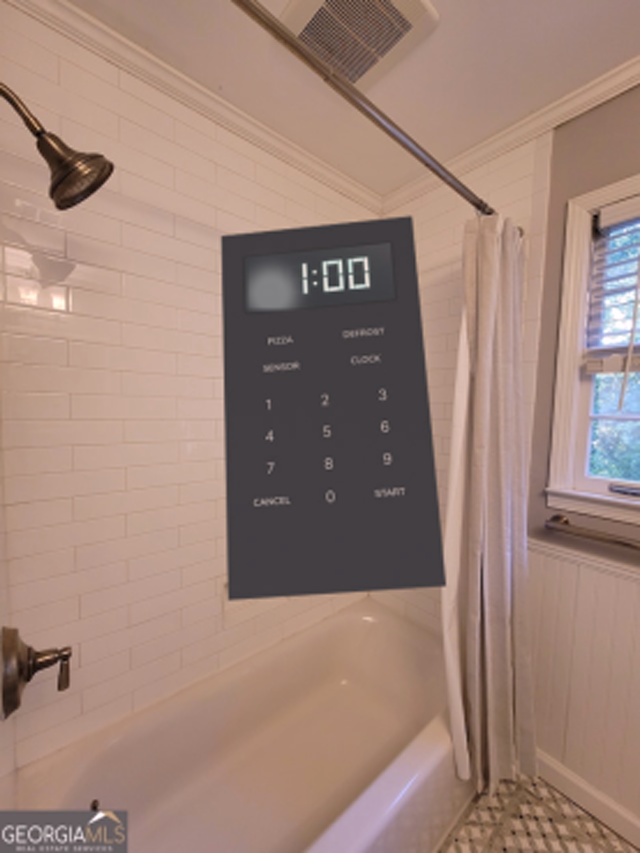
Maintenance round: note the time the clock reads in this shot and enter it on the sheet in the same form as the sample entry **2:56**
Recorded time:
**1:00**
